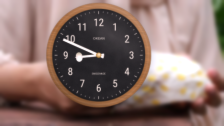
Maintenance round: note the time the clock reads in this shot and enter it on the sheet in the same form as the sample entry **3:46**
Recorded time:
**8:49**
